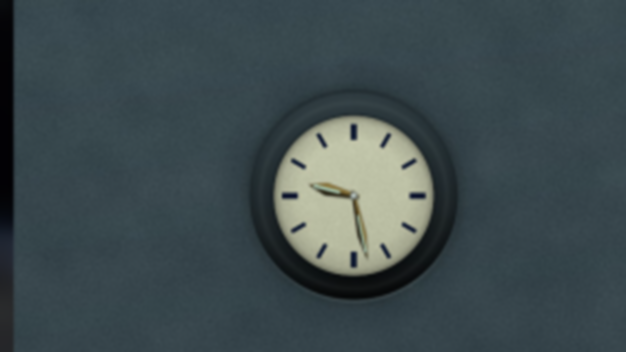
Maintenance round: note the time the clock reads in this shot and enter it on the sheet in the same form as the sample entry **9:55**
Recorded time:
**9:28**
